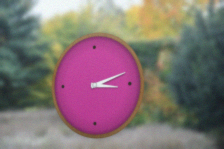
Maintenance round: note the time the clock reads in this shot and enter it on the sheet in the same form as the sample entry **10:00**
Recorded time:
**3:12**
